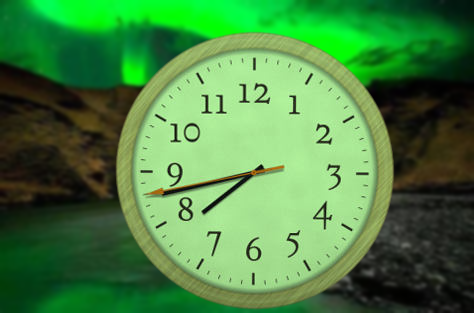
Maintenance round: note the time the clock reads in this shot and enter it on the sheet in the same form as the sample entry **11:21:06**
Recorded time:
**7:42:43**
